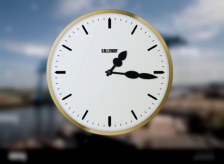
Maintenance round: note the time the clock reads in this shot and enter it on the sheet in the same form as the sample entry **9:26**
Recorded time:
**1:16**
